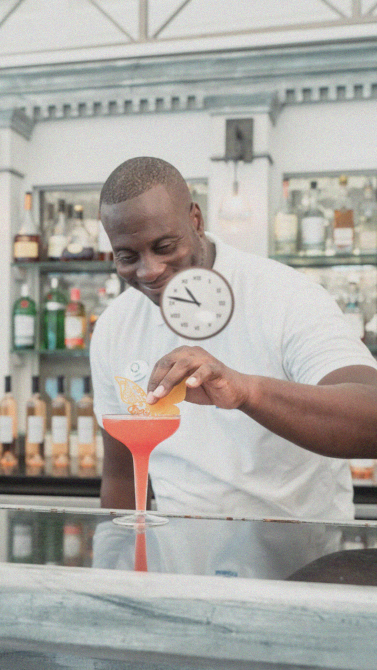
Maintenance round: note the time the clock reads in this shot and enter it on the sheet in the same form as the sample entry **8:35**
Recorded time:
**10:47**
